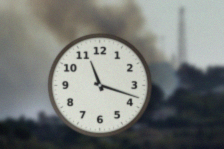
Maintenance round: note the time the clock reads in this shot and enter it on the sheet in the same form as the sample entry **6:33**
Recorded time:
**11:18**
